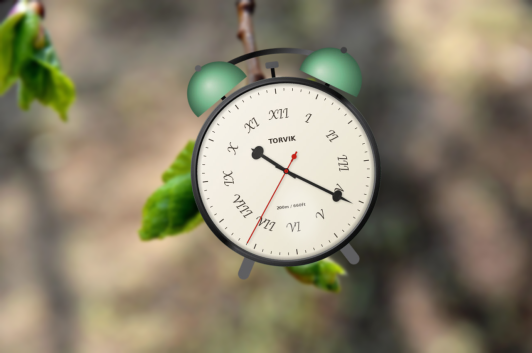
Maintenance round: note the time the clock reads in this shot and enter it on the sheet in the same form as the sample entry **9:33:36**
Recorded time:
**10:20:36**
